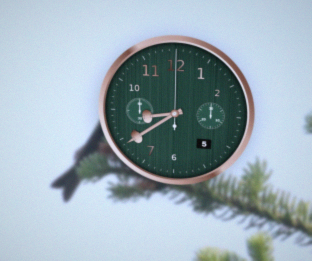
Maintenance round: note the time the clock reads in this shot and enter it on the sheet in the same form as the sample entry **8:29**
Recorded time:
**8:39**
